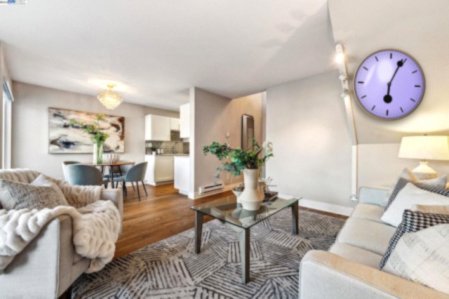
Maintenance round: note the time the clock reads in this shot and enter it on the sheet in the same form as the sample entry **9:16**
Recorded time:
**6:04**
